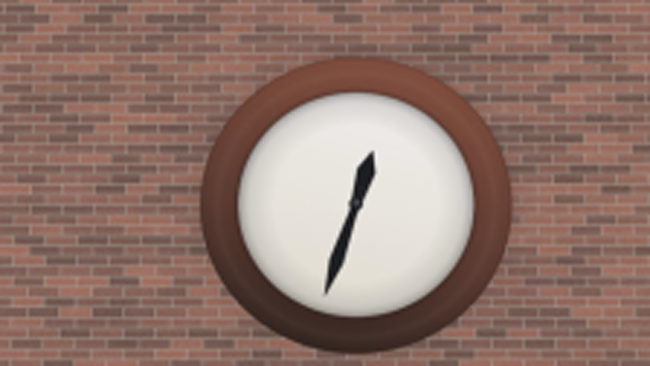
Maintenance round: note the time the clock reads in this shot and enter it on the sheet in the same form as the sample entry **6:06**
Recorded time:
**12:33**
